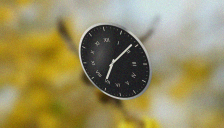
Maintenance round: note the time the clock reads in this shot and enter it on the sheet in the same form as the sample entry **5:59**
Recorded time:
**7:09**
